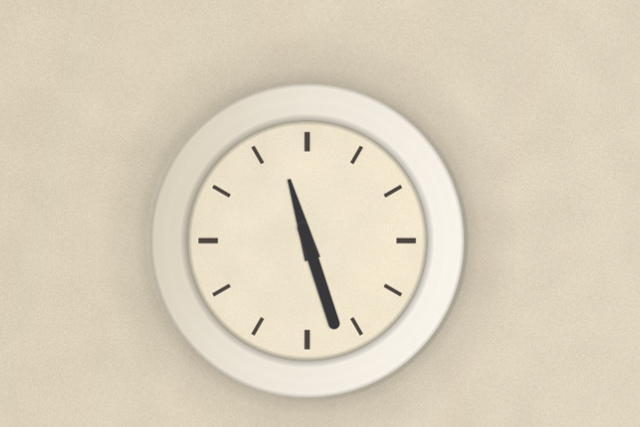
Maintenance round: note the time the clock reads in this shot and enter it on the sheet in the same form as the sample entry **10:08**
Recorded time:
**11:27**
